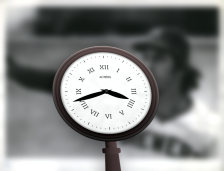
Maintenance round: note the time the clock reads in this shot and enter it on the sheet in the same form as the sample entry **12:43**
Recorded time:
**3:42**
